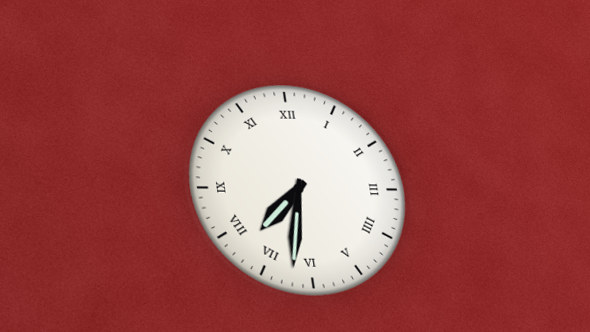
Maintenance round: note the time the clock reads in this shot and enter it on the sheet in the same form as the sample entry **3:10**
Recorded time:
**7:32**
